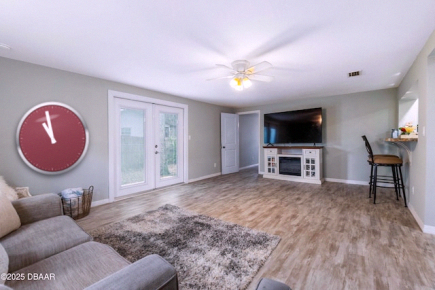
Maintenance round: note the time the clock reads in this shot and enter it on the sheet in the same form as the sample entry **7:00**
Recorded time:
**10:58**
